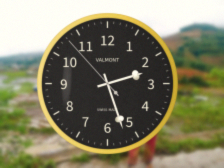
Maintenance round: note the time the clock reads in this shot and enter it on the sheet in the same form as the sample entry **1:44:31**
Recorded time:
**2:26:53**
